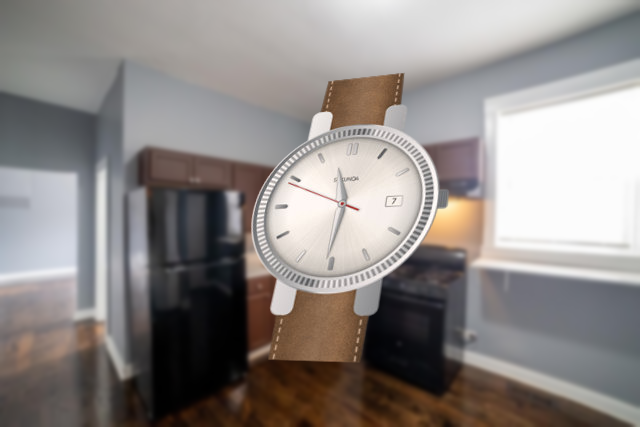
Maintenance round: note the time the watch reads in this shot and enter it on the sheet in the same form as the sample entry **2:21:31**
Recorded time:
**11:30:49**
